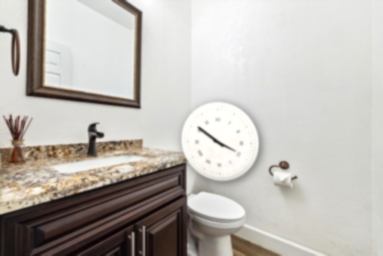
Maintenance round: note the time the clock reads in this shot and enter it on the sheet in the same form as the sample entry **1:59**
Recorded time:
**3:51**
